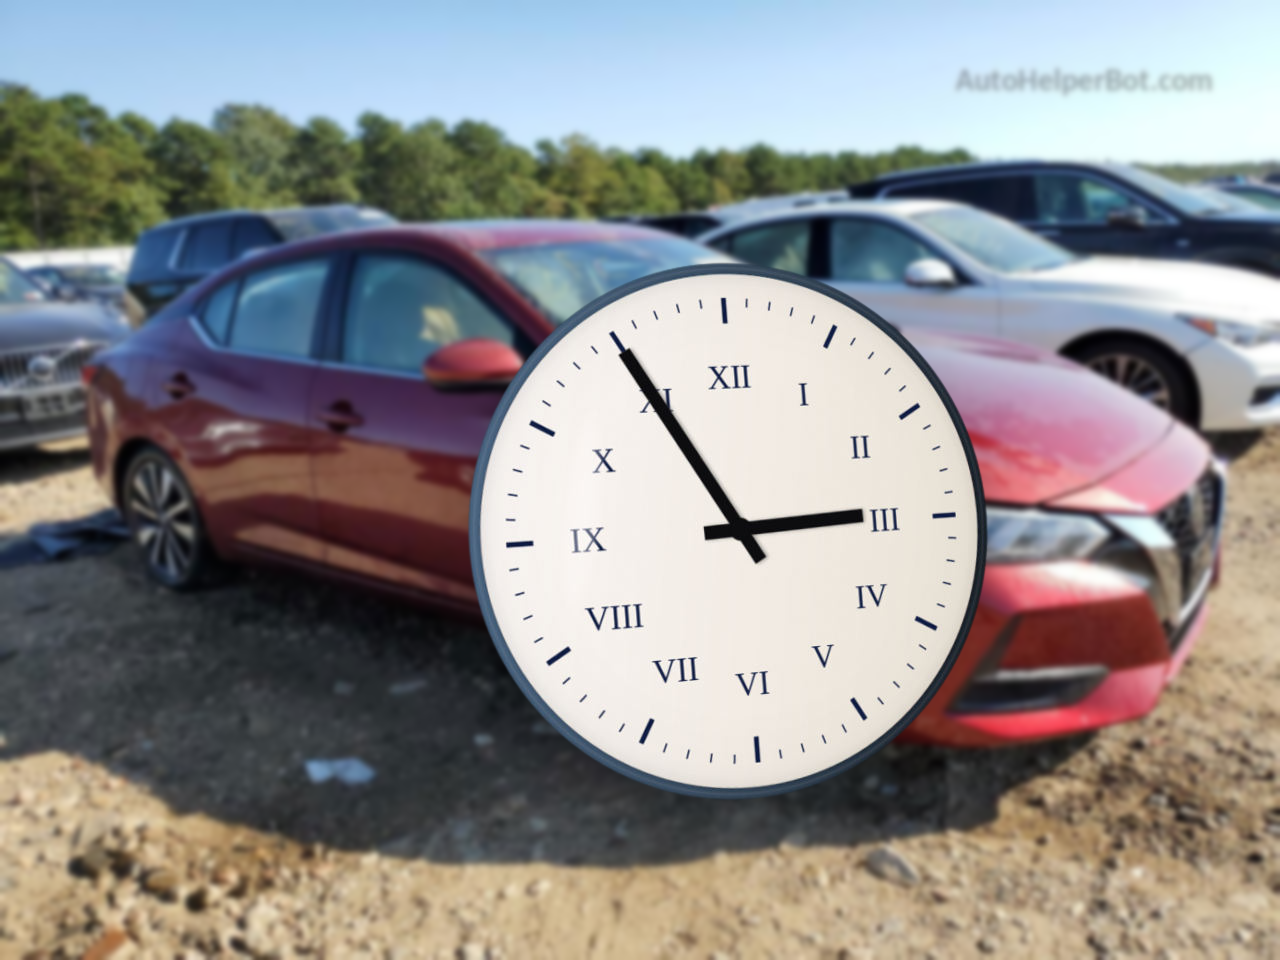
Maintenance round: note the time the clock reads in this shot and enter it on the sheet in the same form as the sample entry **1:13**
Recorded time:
**2:55**
